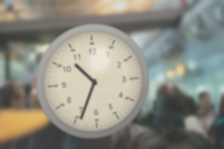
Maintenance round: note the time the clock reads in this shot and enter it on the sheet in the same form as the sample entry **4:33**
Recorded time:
**10:34**
